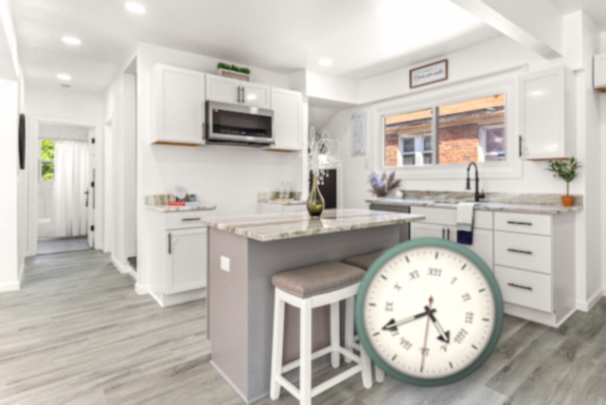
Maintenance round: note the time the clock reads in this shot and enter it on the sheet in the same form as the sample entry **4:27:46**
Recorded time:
**4:40:30**
